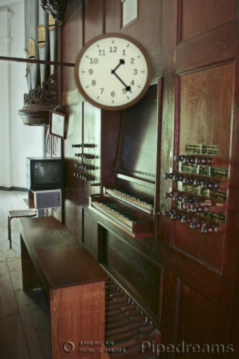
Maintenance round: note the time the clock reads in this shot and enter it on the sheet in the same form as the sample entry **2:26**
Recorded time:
**1:23**
